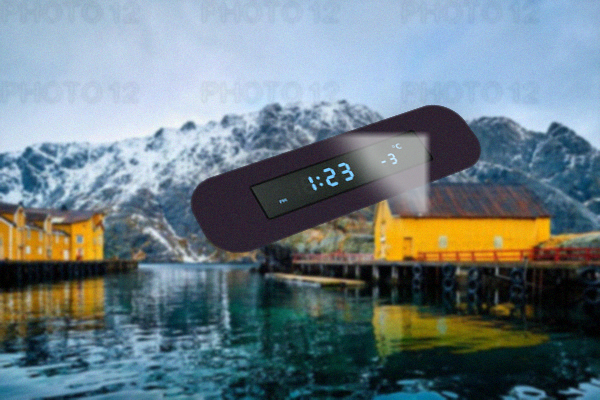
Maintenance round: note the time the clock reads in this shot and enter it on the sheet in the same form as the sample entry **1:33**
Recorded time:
**1:23**
